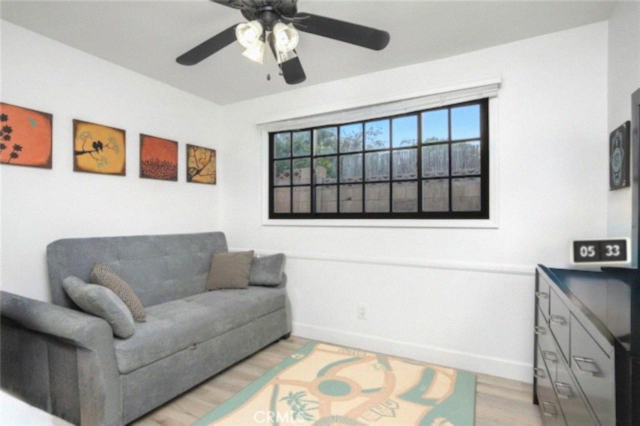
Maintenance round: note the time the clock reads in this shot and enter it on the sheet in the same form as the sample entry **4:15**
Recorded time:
**5:33**
